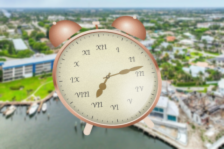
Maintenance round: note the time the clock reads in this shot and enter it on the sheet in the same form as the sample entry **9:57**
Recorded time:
**7:13**
